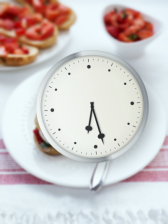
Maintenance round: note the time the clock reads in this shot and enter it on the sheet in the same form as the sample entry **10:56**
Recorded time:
**6:28**
